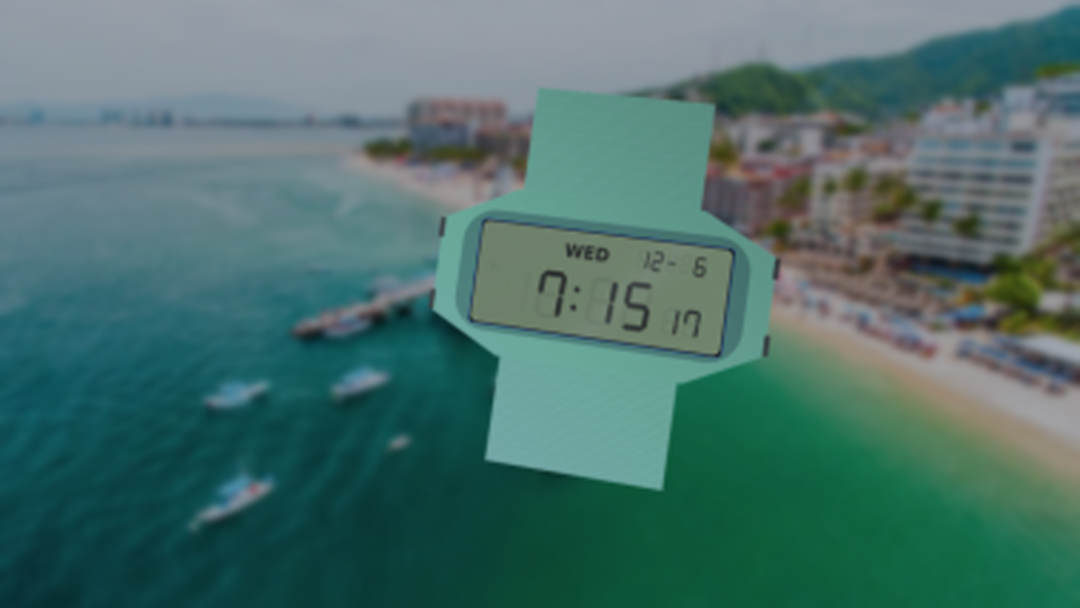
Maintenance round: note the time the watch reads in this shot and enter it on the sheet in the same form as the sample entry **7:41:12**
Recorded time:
**7:15:17**
